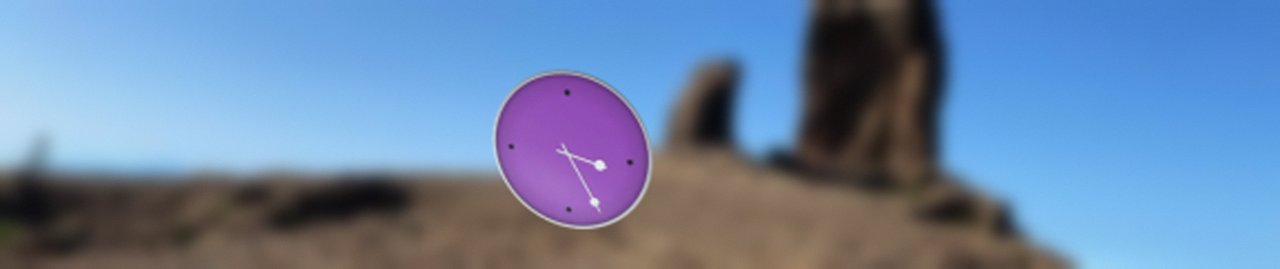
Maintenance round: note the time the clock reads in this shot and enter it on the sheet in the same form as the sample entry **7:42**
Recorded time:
**3:25**
